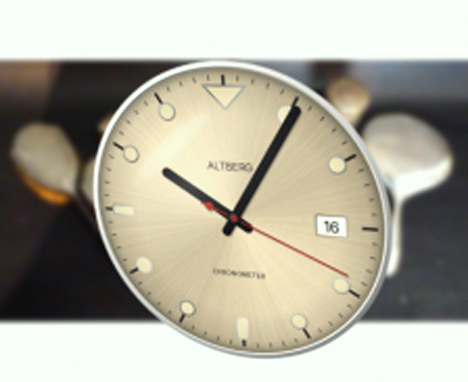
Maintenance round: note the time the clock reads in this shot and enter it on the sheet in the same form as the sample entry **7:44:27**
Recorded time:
**10:05:19**
